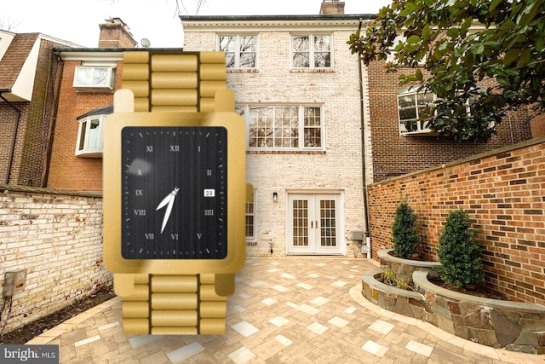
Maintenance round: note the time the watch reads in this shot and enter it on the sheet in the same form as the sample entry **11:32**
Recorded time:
**7:33**
